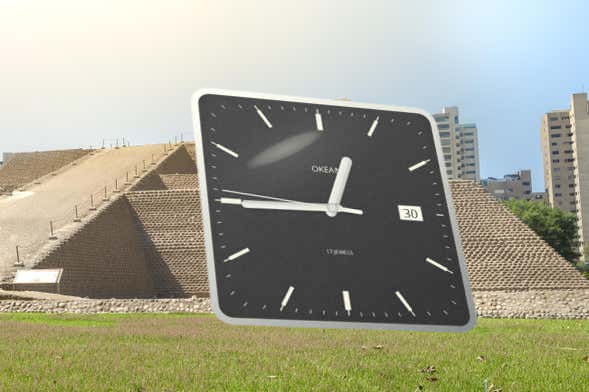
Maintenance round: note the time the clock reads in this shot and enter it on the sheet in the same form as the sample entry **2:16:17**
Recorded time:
**12:44:46**
